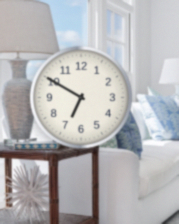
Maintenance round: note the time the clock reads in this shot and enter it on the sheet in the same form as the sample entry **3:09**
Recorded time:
**6:50**
